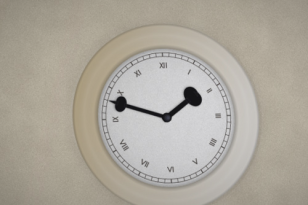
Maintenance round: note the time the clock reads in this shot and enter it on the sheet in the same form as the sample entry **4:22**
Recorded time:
**1:48**
